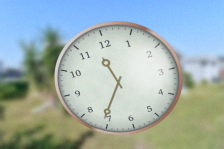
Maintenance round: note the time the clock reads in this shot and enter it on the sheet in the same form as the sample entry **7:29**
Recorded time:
**11:36**
